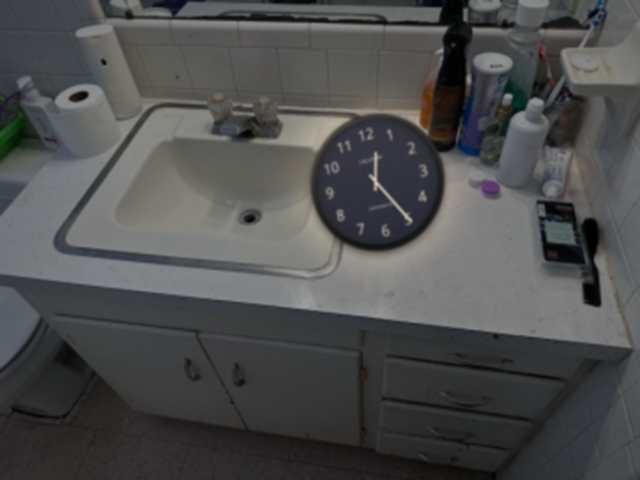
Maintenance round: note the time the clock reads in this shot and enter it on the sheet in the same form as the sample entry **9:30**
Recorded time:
**12:25**
